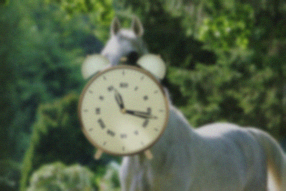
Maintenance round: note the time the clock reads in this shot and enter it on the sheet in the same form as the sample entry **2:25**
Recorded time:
**11:17**
